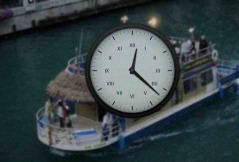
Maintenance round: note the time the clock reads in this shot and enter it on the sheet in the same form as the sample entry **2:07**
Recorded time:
**12:22**
